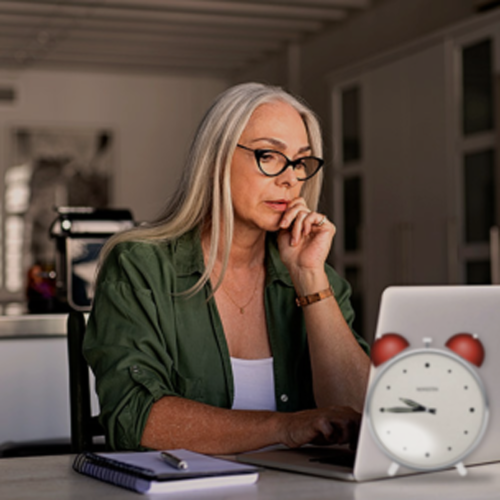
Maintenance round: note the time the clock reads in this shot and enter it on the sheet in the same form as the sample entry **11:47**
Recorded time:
**9:45**
